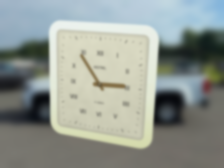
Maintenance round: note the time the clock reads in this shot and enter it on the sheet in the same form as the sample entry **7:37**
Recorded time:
**2:54**
